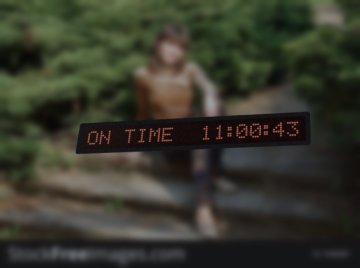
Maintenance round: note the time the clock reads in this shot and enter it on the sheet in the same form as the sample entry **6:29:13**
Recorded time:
**11:00:43**
